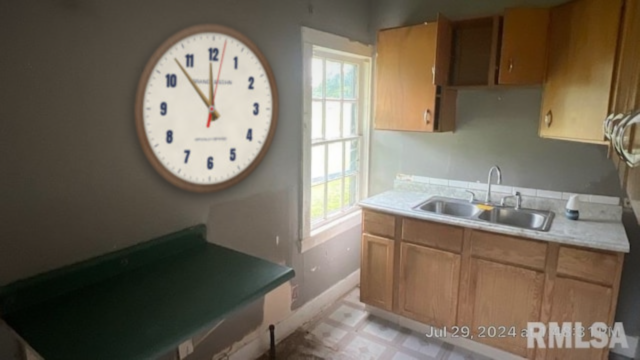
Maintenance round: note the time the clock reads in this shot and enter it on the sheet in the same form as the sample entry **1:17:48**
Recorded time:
**11:53:02**
